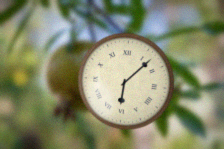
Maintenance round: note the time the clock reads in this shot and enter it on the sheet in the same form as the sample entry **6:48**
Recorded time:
**6:07**
